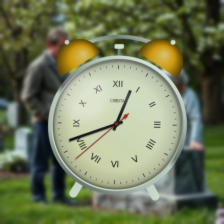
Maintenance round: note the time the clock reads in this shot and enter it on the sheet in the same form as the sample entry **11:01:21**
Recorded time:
**12:41:38**
